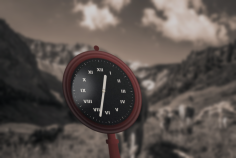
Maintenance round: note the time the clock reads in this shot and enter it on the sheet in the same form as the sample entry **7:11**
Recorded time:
**12:33**
